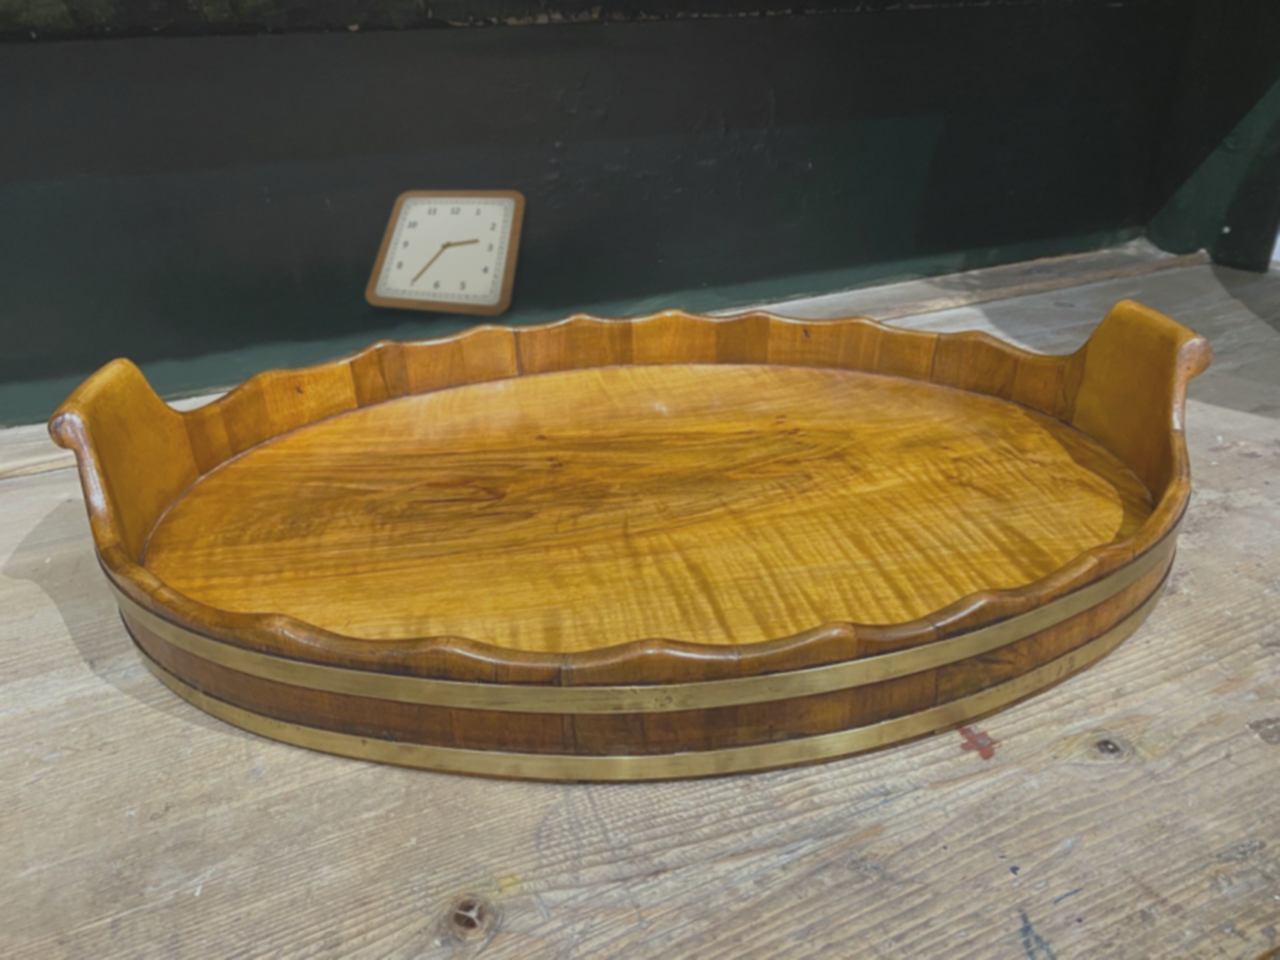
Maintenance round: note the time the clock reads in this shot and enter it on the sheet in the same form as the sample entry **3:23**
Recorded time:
**2:35**
